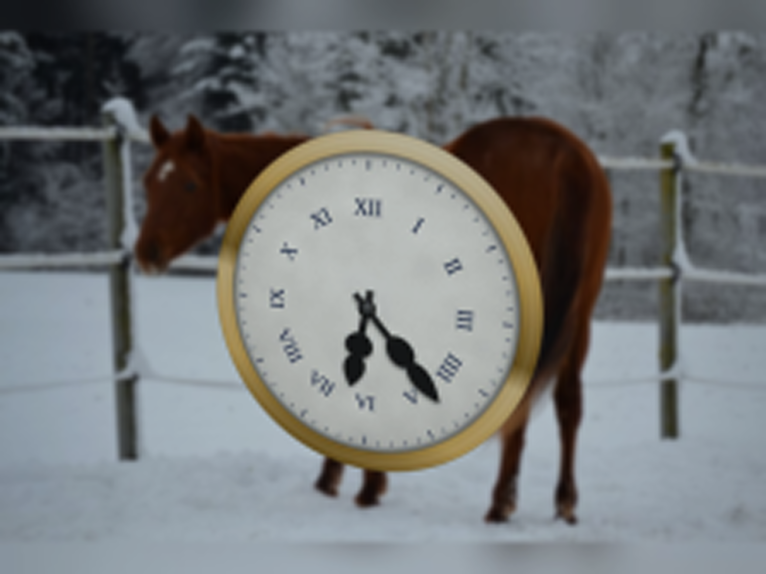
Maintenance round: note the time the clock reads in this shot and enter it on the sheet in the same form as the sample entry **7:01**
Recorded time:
**6:23**
